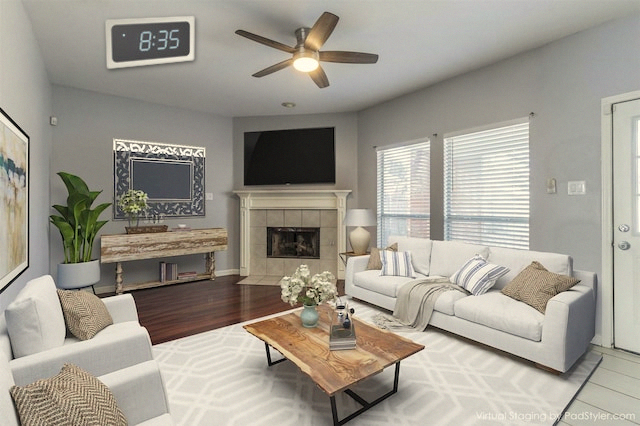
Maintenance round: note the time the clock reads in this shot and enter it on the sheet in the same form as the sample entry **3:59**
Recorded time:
**8:35**
